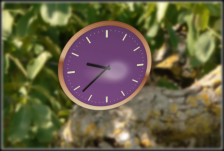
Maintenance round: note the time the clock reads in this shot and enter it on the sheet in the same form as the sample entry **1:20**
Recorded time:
**9:38**
